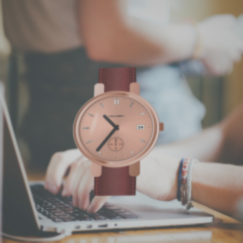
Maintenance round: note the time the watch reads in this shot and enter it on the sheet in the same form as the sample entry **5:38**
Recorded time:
**10:36**
